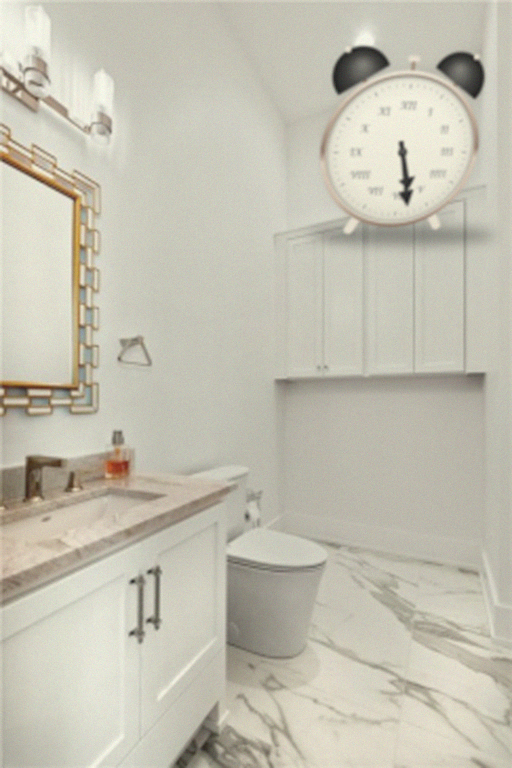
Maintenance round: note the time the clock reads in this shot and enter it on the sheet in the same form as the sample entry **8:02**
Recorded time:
**5:28**
